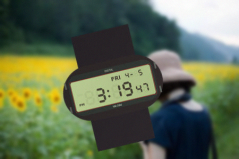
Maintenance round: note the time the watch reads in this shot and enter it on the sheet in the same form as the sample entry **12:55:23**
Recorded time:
**3:19:47**
